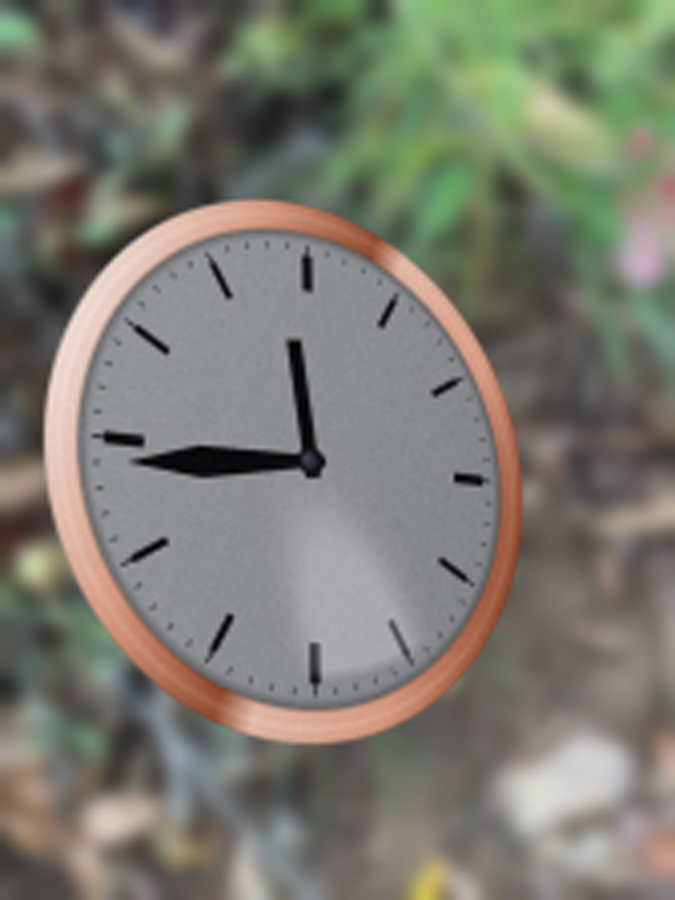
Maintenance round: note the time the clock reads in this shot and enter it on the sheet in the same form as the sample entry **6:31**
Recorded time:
**11:44**
